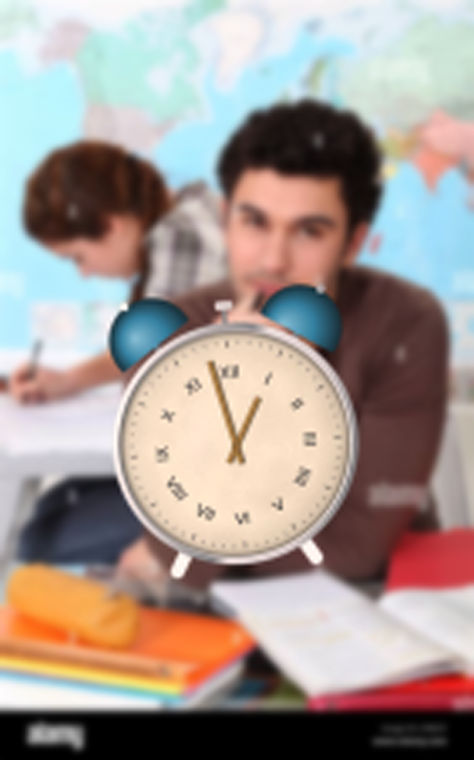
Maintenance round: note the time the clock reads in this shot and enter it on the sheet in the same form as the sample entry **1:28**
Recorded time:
**12:58**
